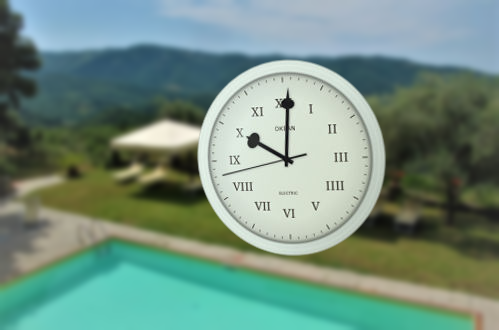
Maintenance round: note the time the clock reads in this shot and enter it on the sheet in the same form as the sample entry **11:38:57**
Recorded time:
**10:00:43**
